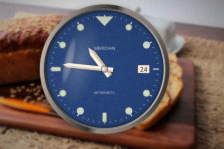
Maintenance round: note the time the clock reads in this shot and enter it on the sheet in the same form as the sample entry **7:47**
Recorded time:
**10:46**
